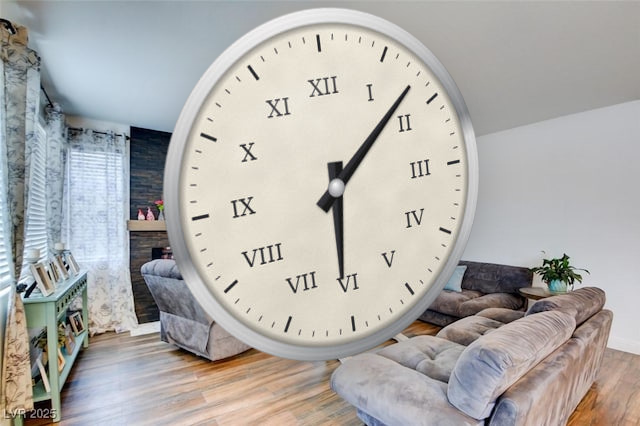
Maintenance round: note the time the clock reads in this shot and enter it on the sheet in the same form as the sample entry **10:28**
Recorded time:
**6:08**
